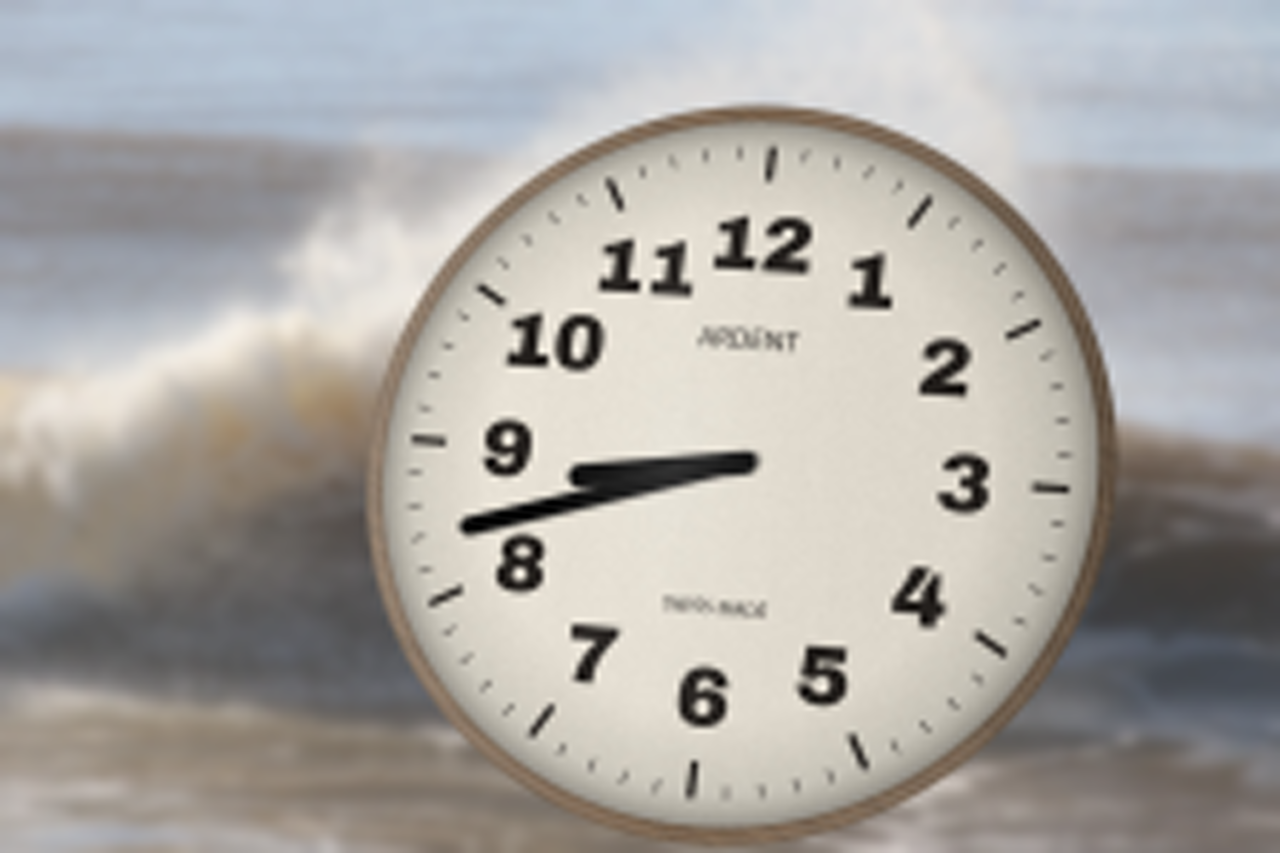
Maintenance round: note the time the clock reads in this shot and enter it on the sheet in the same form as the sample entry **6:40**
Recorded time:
**8:42**
